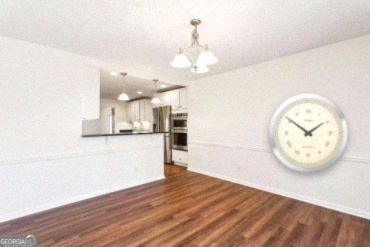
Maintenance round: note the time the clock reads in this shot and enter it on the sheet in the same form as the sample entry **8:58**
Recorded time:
**1:51**
